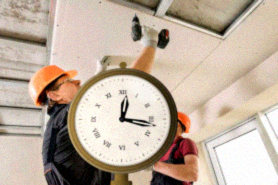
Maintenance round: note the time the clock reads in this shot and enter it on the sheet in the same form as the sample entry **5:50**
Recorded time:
**12:17**
